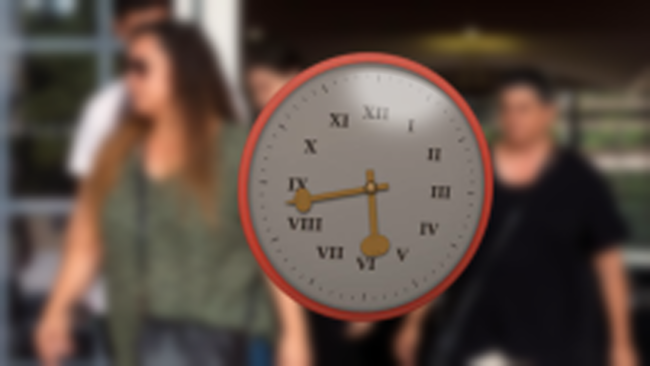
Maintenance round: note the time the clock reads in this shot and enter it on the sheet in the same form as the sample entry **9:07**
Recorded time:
**5:43**
